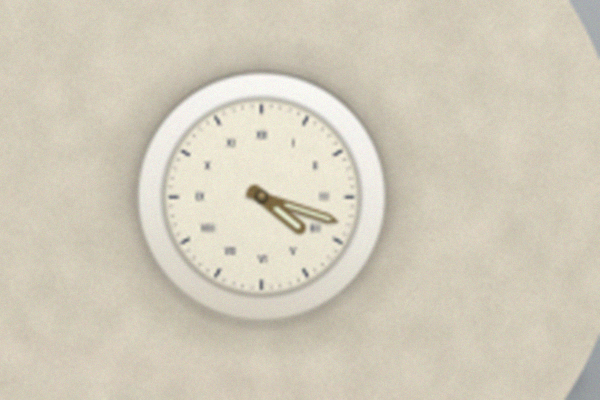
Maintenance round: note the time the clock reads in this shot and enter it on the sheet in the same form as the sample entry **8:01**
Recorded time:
**4:18**
